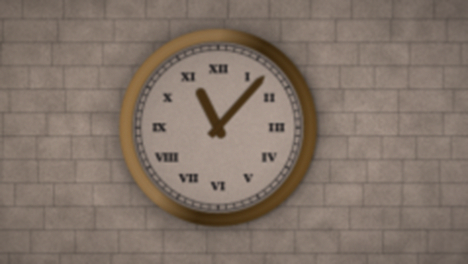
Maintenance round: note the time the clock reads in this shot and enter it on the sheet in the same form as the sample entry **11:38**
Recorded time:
**11:07**
